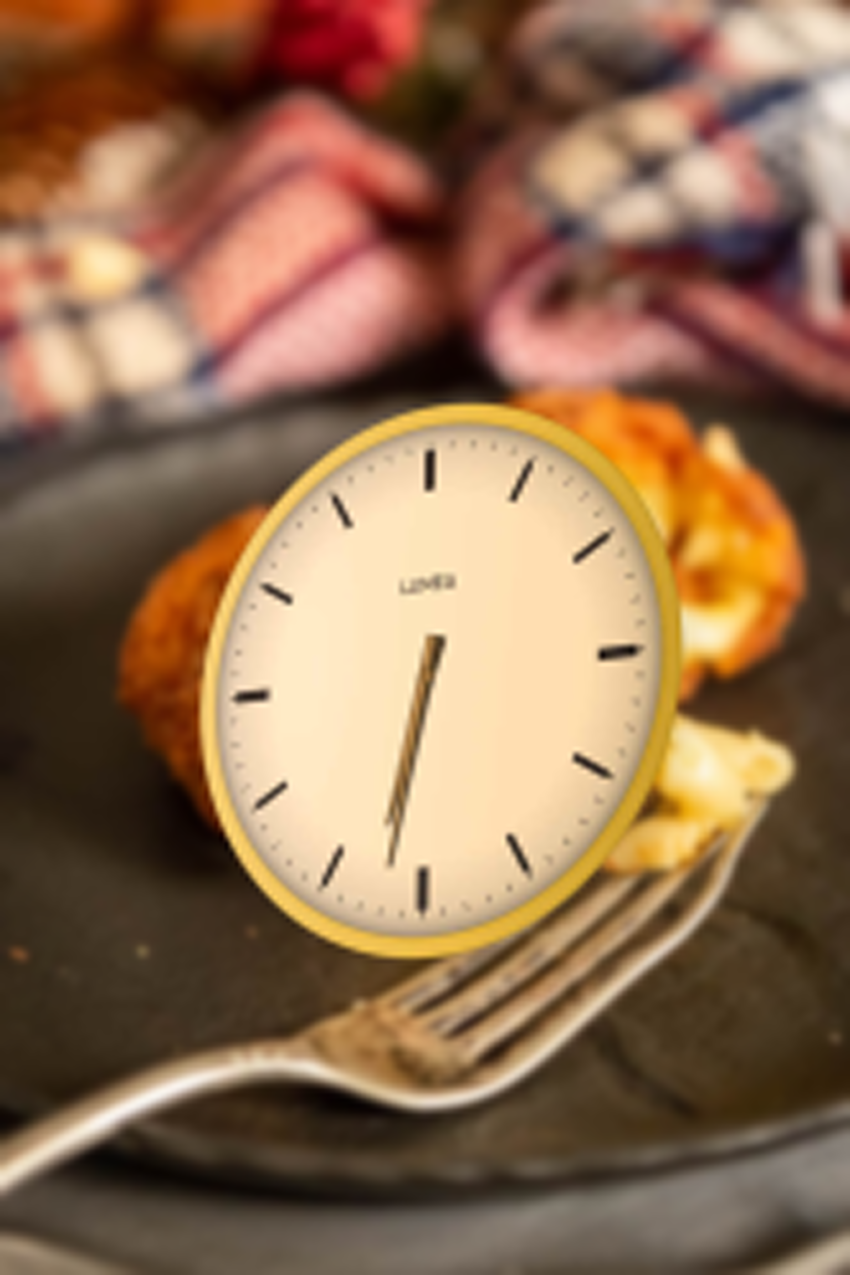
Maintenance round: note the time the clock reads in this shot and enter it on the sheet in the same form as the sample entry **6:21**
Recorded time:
**6:32**
